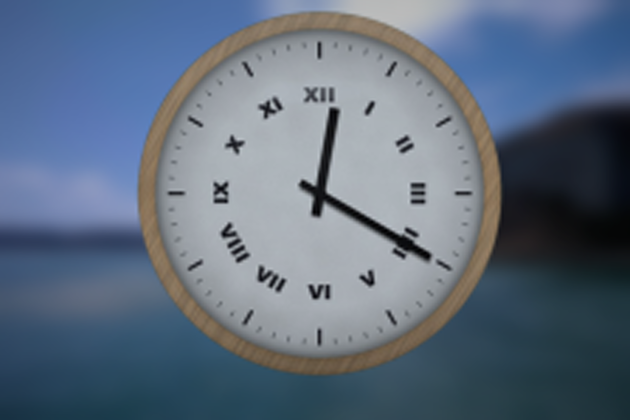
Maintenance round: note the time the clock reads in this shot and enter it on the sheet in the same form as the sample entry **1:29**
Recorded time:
**12:20**
